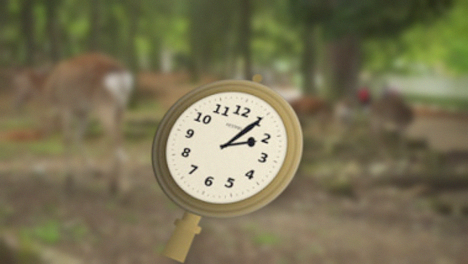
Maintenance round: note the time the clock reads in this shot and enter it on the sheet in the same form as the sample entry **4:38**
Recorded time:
**2:05**
